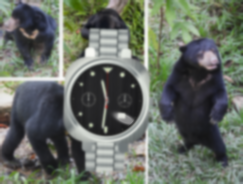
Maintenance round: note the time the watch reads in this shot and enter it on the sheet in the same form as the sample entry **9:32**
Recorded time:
**11:31**
